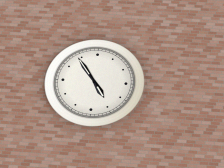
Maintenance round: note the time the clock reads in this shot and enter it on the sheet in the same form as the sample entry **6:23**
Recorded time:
**4:54**
